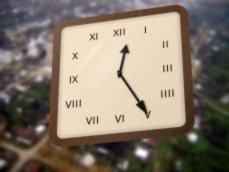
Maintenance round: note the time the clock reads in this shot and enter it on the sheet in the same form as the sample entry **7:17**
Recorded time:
**12:25**
